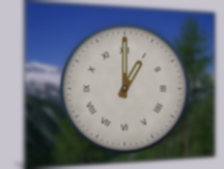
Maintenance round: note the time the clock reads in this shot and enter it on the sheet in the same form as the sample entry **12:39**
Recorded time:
**1:00**
